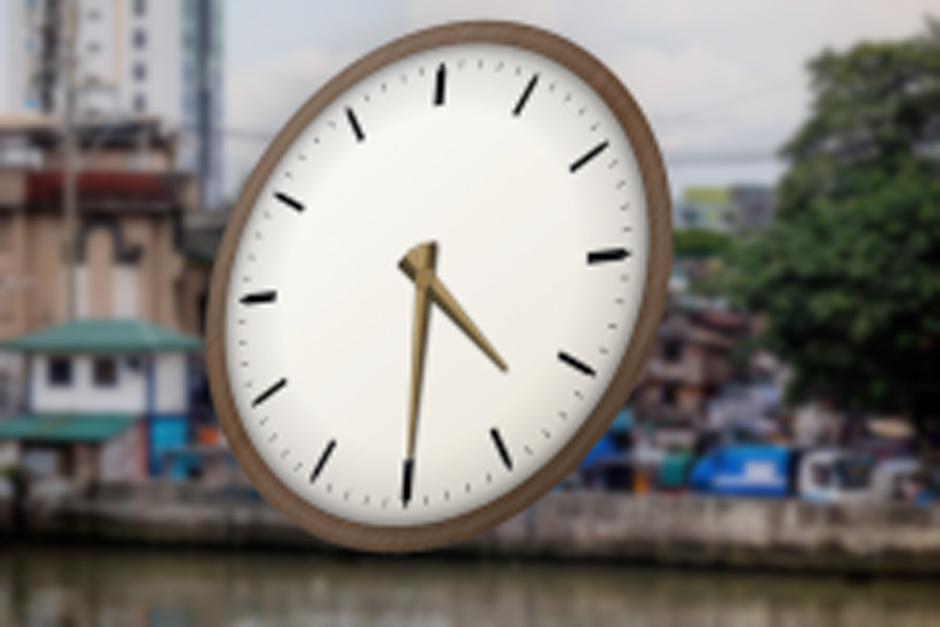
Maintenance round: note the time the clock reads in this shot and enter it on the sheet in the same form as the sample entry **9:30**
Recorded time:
**4:30**
